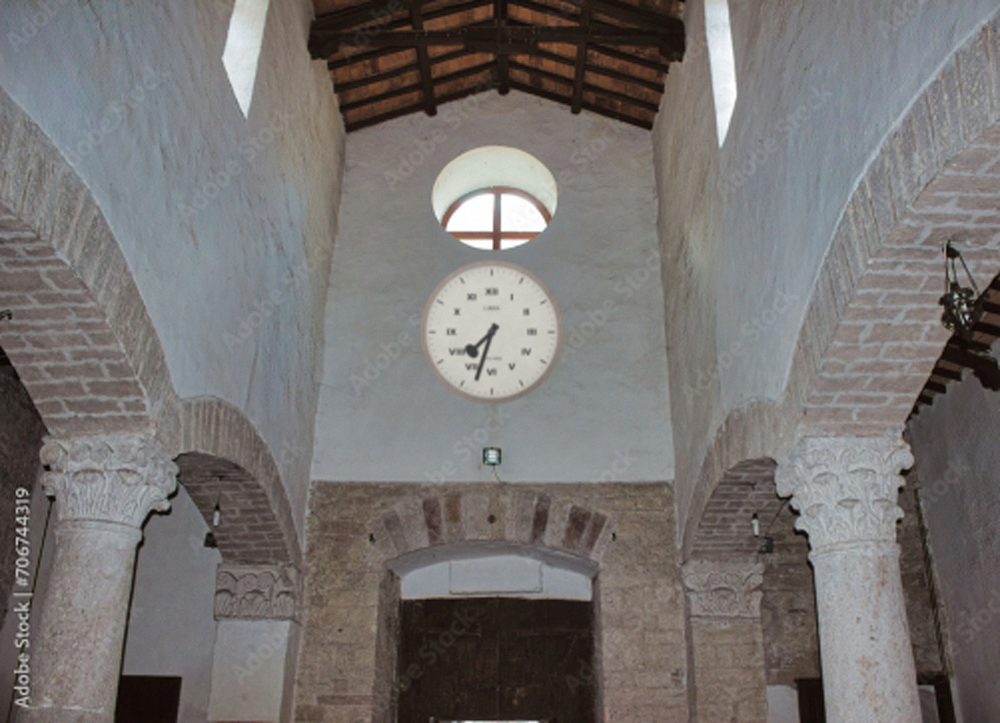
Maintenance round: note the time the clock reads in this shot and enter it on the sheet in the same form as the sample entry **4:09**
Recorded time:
**7:33**
